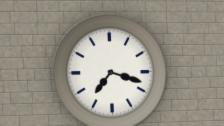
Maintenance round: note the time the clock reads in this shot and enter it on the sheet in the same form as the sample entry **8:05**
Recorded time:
**7:18**
